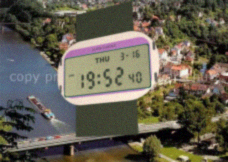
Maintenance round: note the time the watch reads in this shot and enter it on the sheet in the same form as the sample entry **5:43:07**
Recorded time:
**19:52:40**
